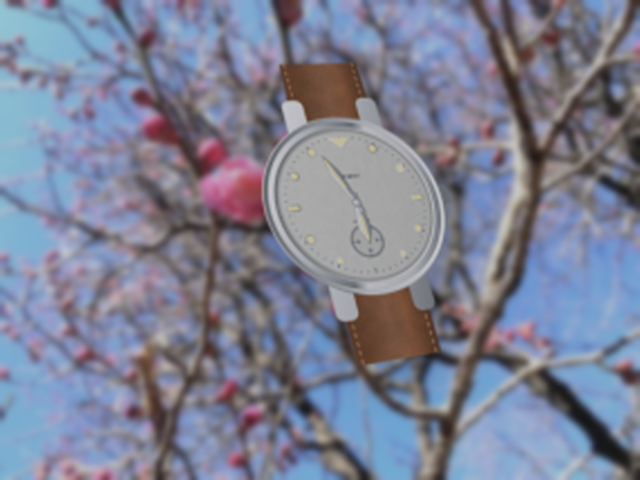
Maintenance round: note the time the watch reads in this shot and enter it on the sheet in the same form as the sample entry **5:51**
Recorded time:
**5:56**
